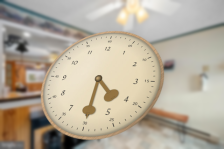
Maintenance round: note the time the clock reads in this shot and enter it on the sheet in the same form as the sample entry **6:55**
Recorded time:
**4:30**
